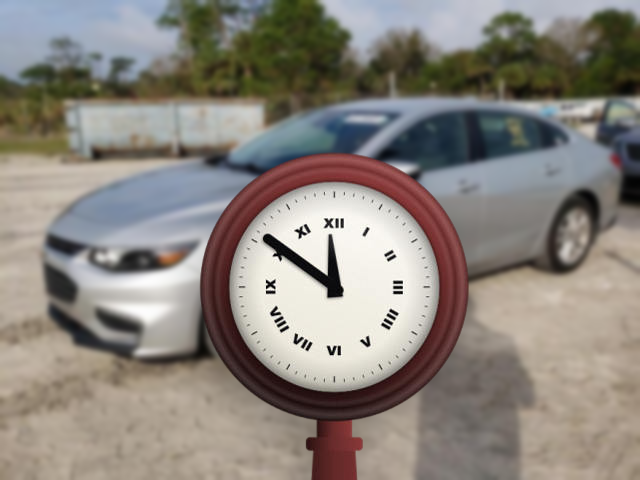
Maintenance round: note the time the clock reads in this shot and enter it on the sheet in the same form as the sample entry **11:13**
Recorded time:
**11:51**
